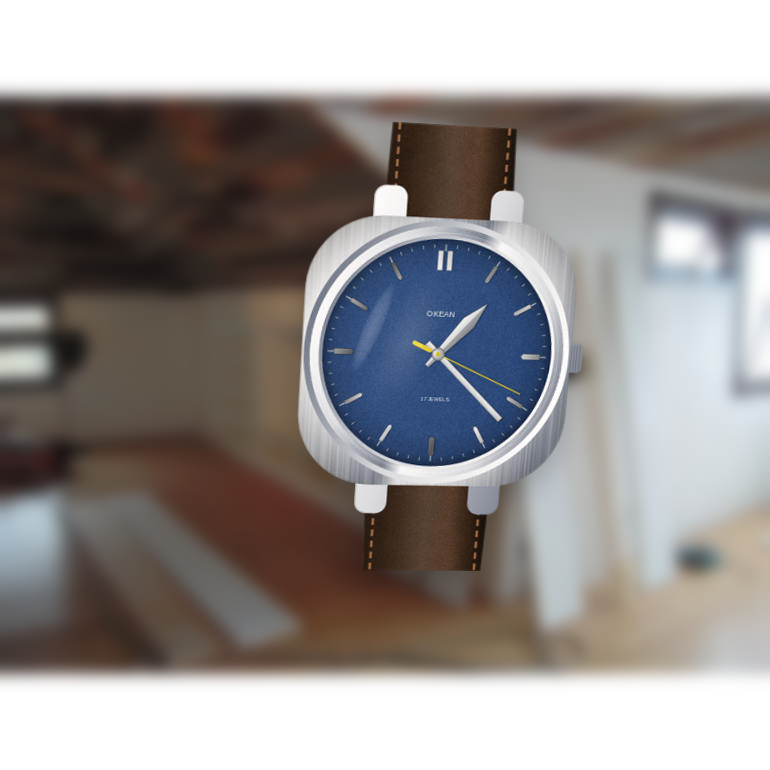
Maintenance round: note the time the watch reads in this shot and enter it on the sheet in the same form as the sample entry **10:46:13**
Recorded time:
**1:22:19**
